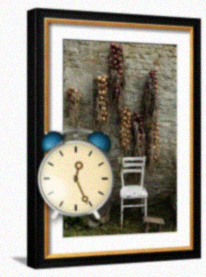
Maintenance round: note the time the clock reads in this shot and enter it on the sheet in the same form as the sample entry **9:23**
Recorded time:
**12:26**
